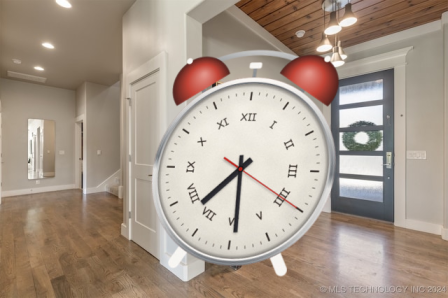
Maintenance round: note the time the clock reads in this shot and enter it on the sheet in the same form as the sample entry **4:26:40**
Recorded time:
**7:29:20**
